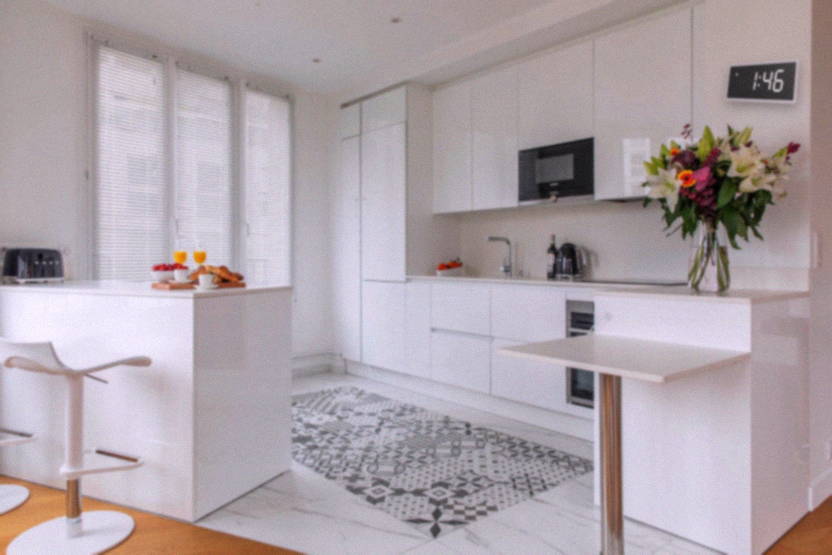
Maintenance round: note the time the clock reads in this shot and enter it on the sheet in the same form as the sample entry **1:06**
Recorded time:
**1:46**
